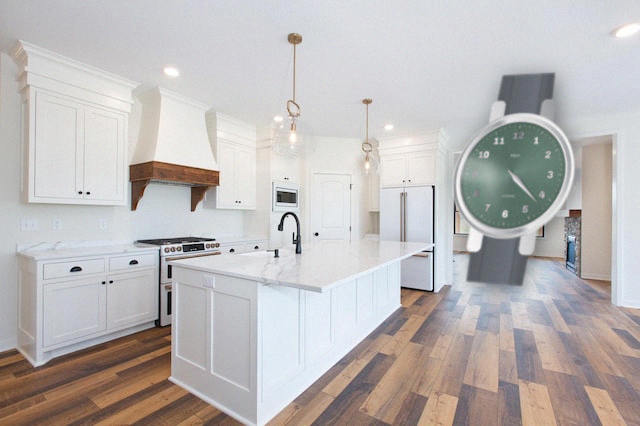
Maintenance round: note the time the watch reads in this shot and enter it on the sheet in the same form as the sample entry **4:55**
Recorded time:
**4:22**
